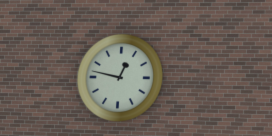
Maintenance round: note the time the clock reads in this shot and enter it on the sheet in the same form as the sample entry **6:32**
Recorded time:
**12:47**
